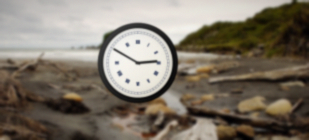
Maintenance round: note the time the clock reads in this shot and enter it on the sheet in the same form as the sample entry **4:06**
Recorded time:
**2:50**
